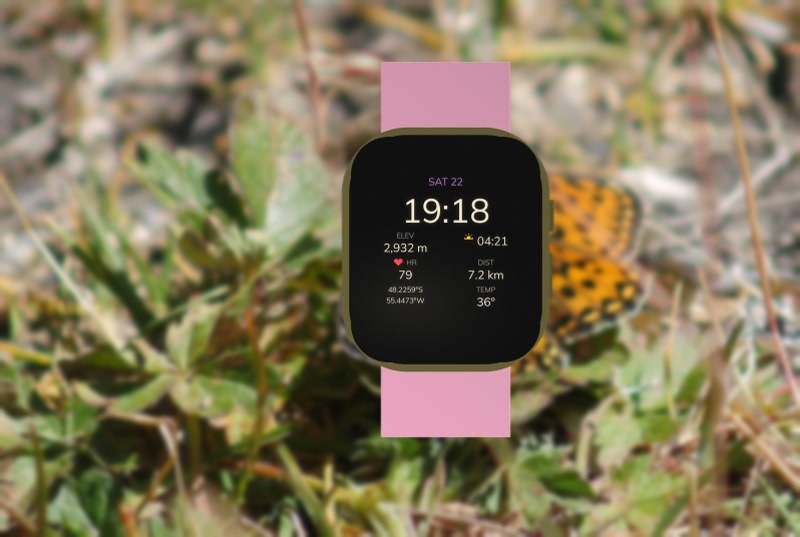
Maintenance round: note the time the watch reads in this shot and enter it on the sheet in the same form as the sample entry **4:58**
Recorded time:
**19:18**
